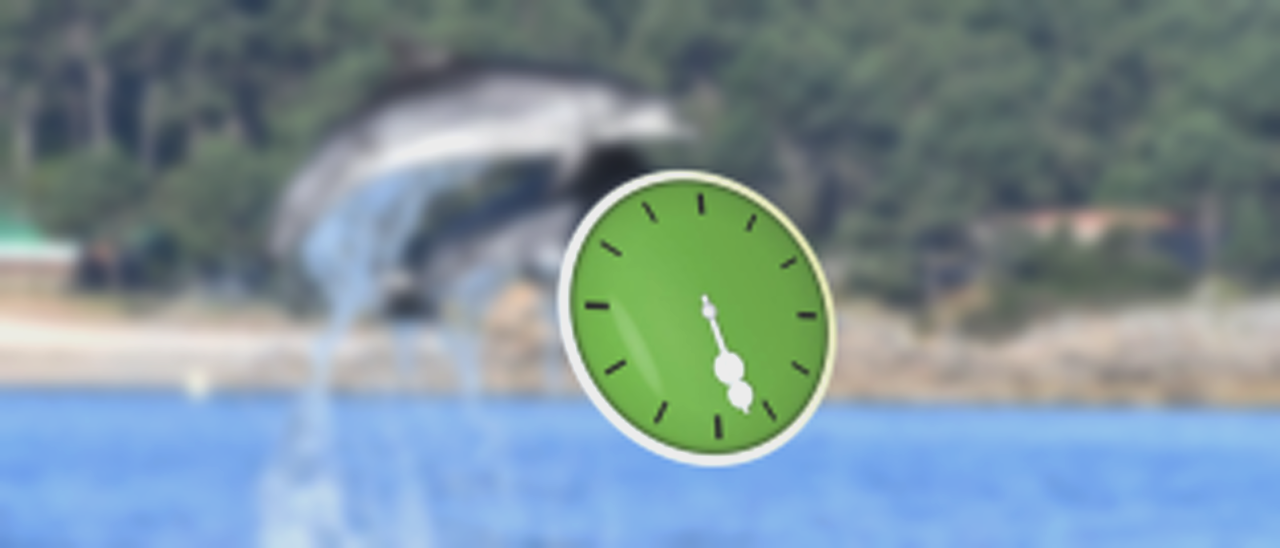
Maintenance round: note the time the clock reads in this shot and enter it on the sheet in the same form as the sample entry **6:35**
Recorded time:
**5:27**
